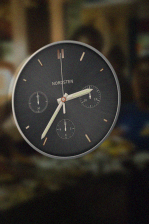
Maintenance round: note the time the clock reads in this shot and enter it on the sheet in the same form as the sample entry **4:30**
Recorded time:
**2:36**
